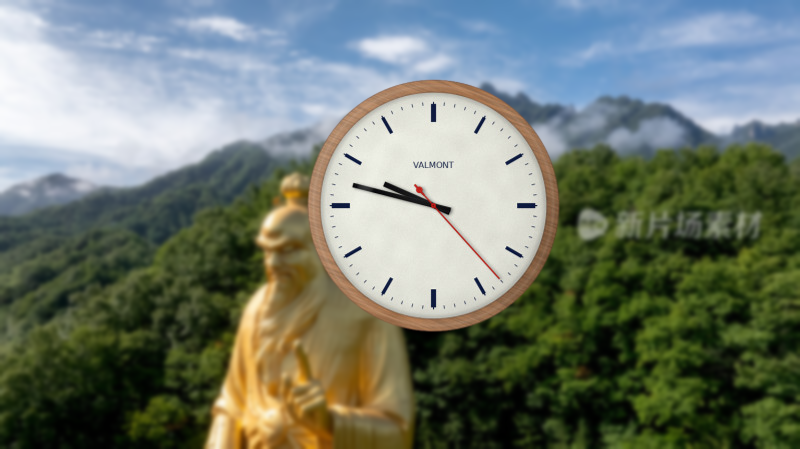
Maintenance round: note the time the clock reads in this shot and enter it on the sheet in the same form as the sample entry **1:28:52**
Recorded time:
**9:47:23**
